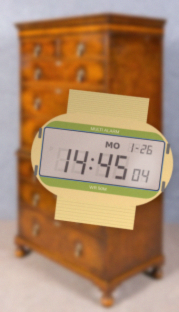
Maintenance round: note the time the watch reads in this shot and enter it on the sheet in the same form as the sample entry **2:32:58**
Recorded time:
**14:45:04**
